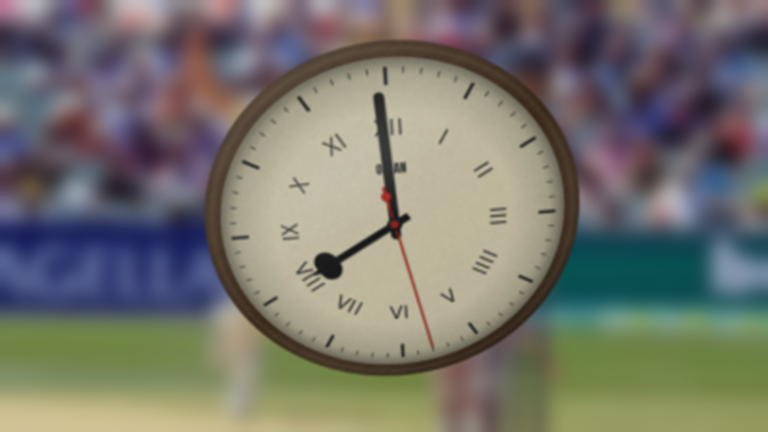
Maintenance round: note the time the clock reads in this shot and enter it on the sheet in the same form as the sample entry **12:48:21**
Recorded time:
**7:59:28**
